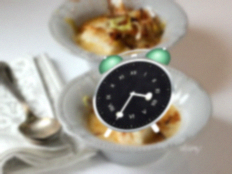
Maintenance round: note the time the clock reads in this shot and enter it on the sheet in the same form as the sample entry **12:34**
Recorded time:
**3:35**
